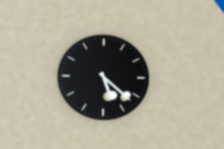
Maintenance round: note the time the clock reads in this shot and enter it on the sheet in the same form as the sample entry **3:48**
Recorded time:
**5:22**
